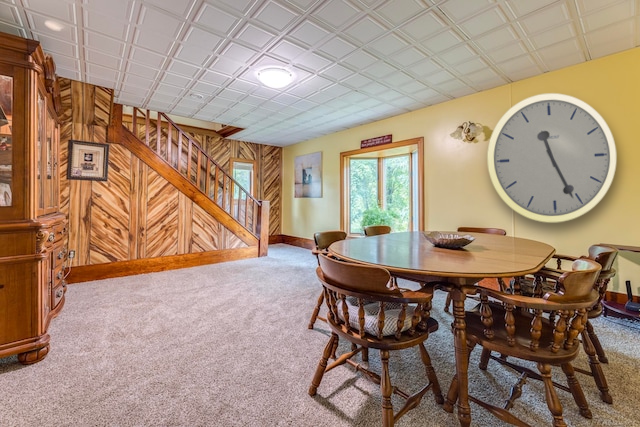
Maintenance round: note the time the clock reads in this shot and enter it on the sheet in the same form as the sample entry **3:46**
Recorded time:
**11:26**
